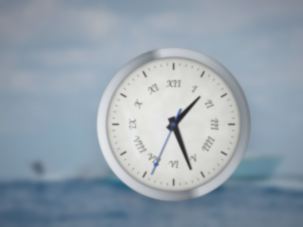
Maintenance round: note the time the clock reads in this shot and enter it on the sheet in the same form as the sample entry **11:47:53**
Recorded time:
**1:26:34**
